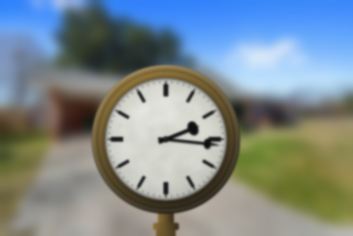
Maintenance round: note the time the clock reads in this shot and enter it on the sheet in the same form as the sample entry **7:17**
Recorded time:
**2:16**
